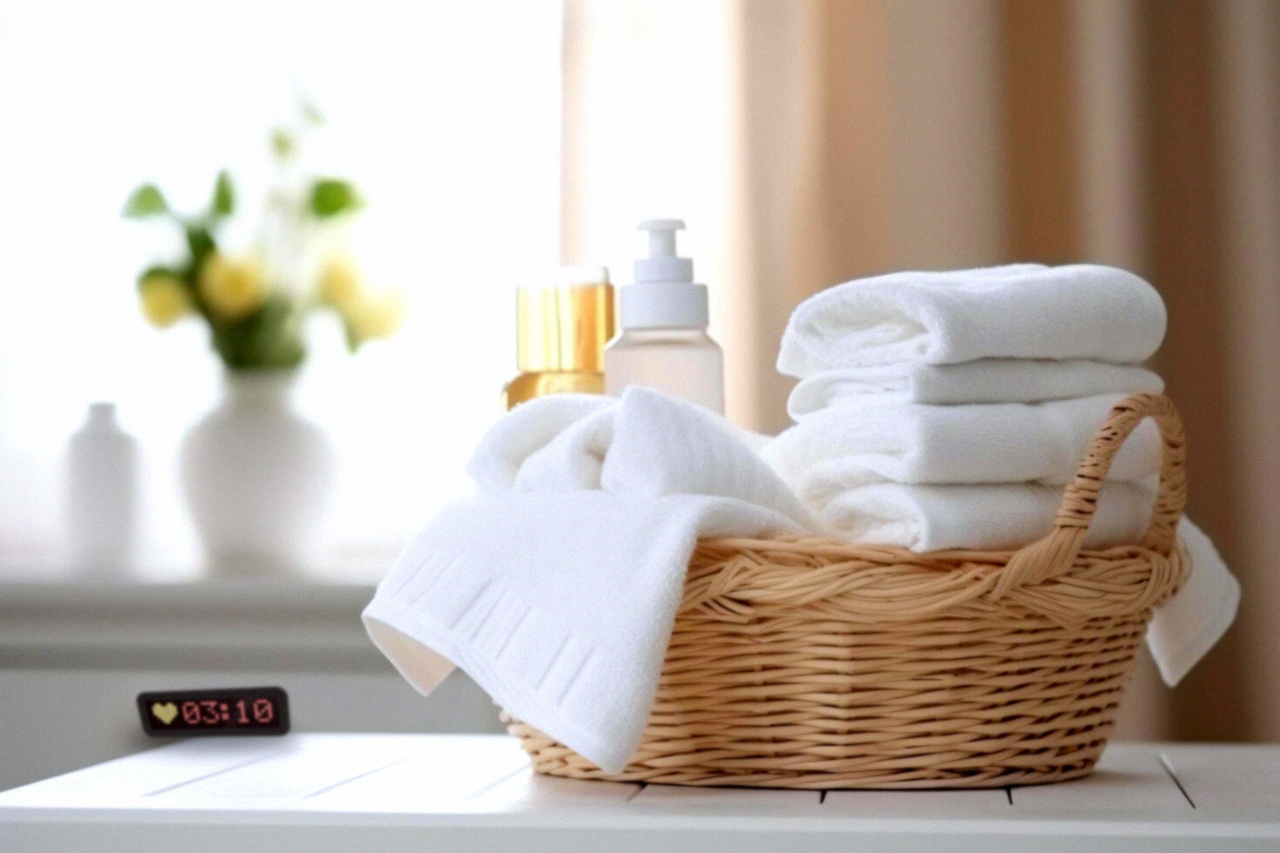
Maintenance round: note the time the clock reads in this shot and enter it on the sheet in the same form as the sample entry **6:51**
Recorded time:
**3:10**
